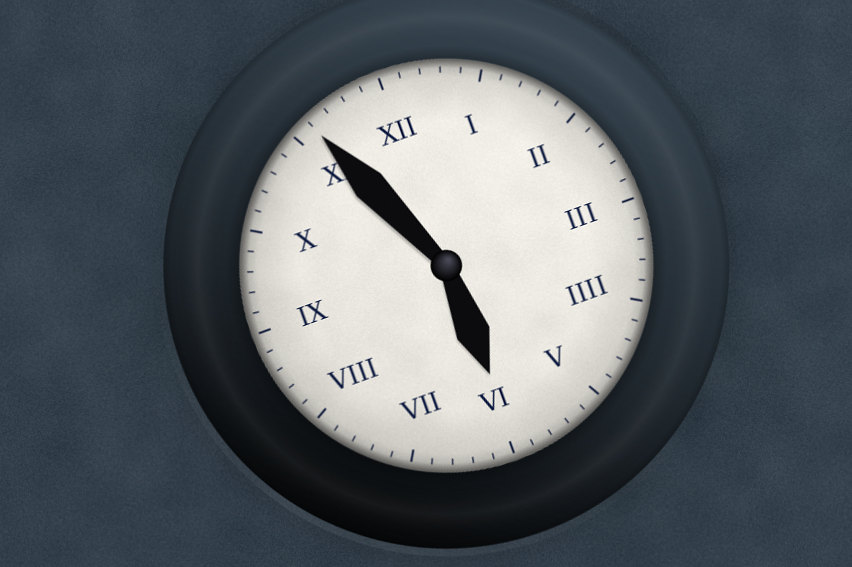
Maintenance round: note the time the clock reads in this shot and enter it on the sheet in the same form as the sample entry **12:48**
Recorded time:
**5:56**
